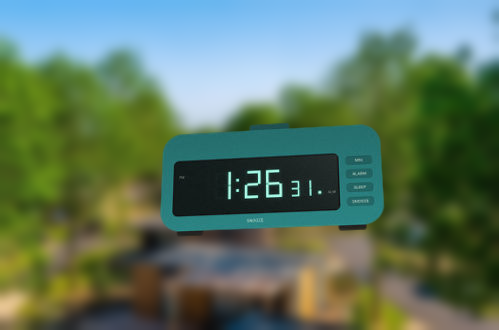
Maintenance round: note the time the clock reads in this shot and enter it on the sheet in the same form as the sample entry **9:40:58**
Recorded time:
**1:26:31**
